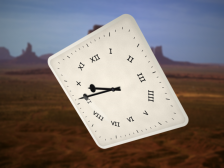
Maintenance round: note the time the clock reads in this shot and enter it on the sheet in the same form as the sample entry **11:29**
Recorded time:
**9:46**
